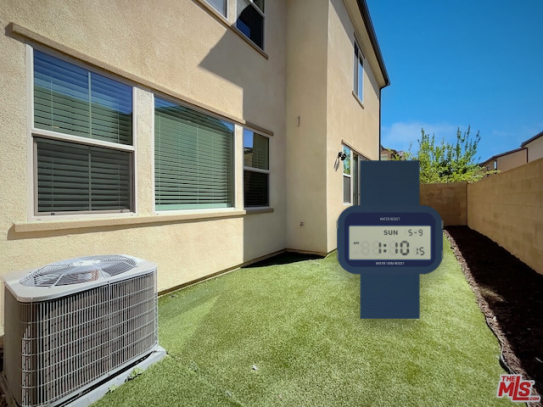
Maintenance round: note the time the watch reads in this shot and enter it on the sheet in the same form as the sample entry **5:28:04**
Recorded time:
**1:10:15**
